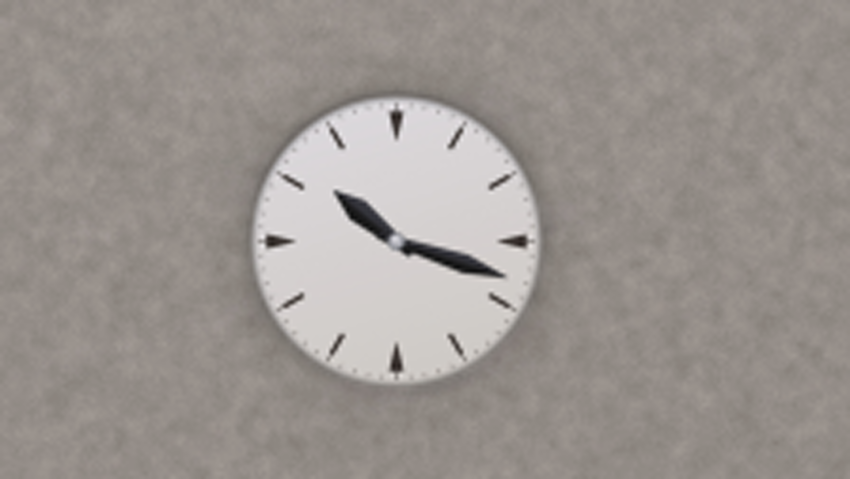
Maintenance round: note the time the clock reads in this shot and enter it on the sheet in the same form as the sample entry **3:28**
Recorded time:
**10:18**
